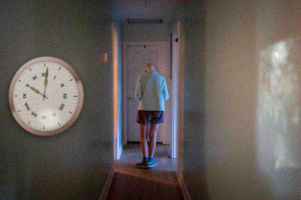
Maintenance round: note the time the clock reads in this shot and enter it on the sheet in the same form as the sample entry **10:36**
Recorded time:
**10:01**
